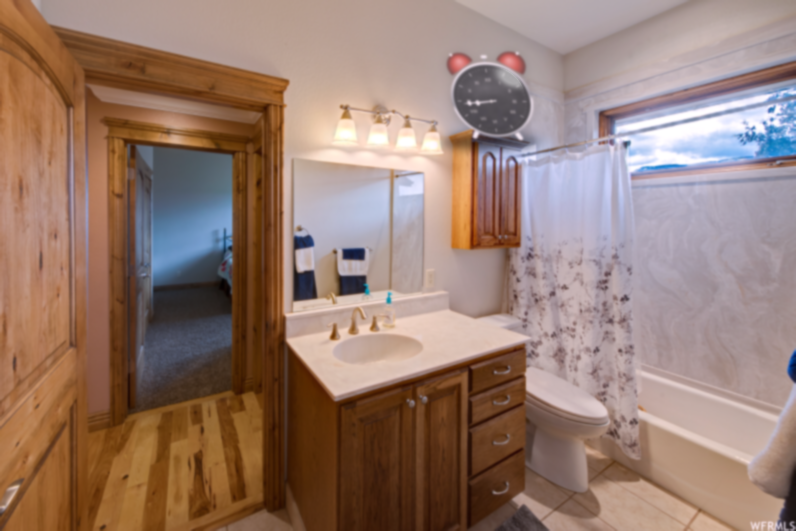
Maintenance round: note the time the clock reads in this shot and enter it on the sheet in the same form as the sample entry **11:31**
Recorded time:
**8:44**
